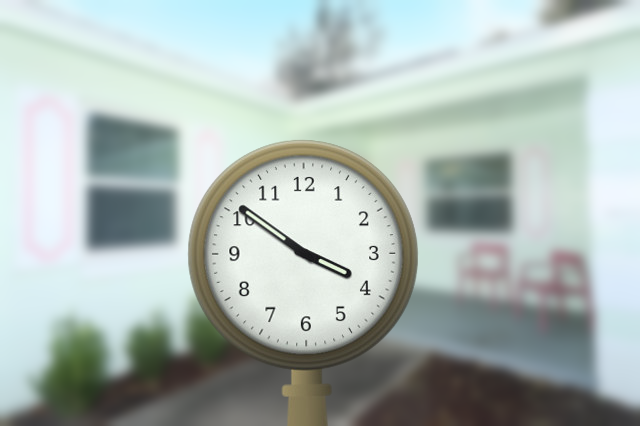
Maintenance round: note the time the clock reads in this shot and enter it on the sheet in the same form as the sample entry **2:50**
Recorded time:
**3:51**
